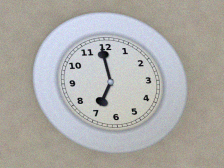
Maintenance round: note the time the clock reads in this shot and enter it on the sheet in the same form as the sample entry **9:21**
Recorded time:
**6:59**
